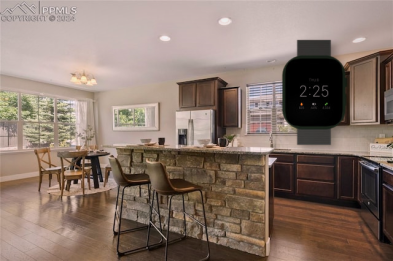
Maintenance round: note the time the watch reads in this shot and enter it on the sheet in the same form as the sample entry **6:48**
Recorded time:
**2:25**
